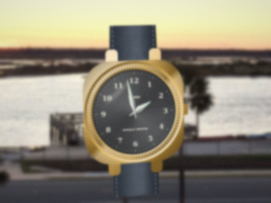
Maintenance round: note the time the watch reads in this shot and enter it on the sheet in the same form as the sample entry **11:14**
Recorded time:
**1:58**
